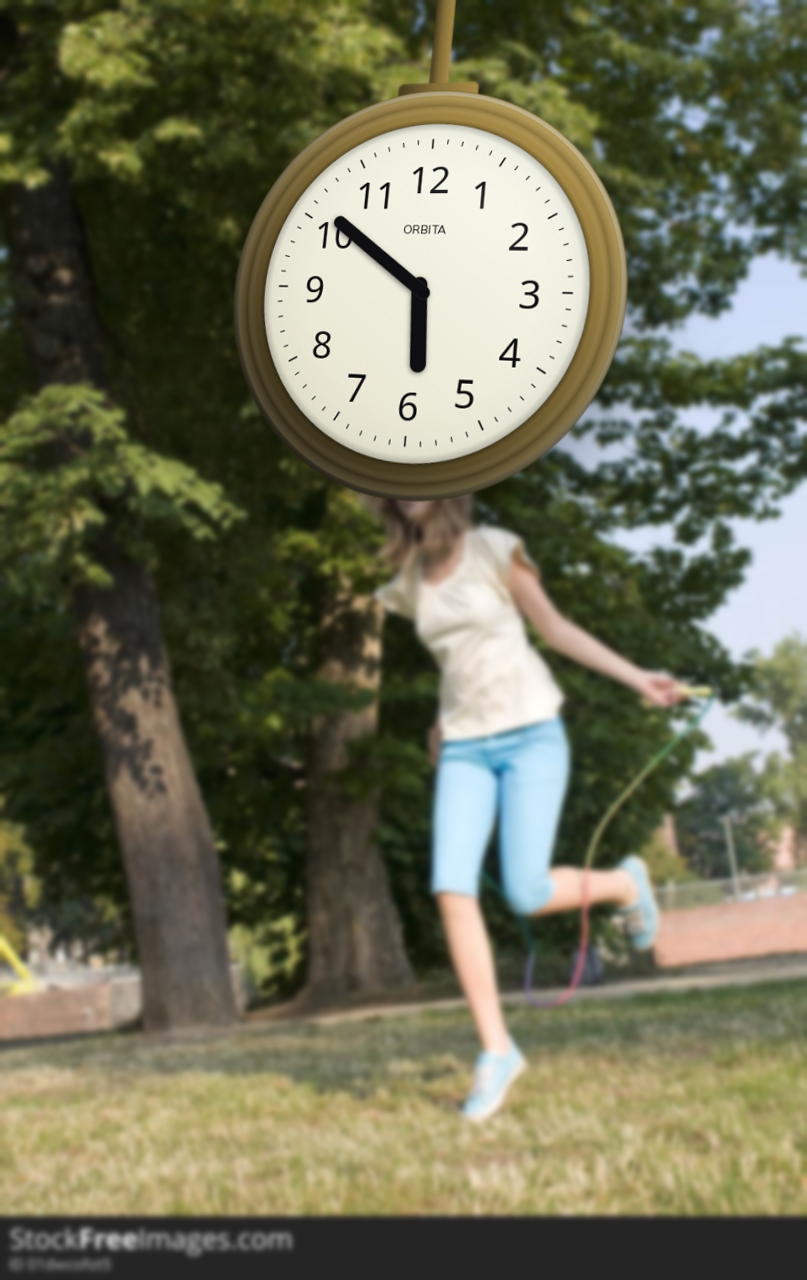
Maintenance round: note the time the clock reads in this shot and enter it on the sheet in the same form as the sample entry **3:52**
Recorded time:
**5:51**
